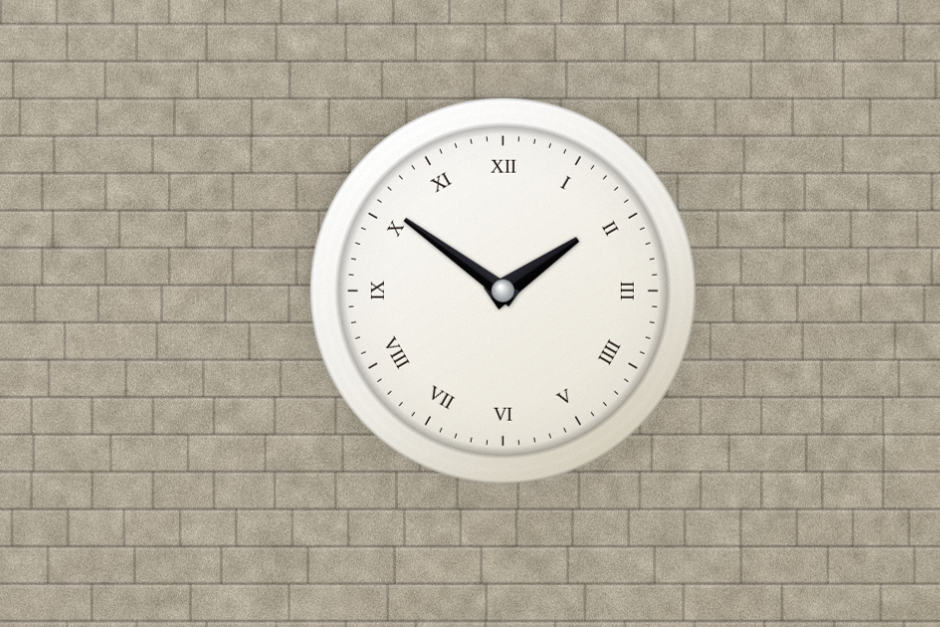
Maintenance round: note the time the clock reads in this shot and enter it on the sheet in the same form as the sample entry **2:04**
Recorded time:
**1:51**
